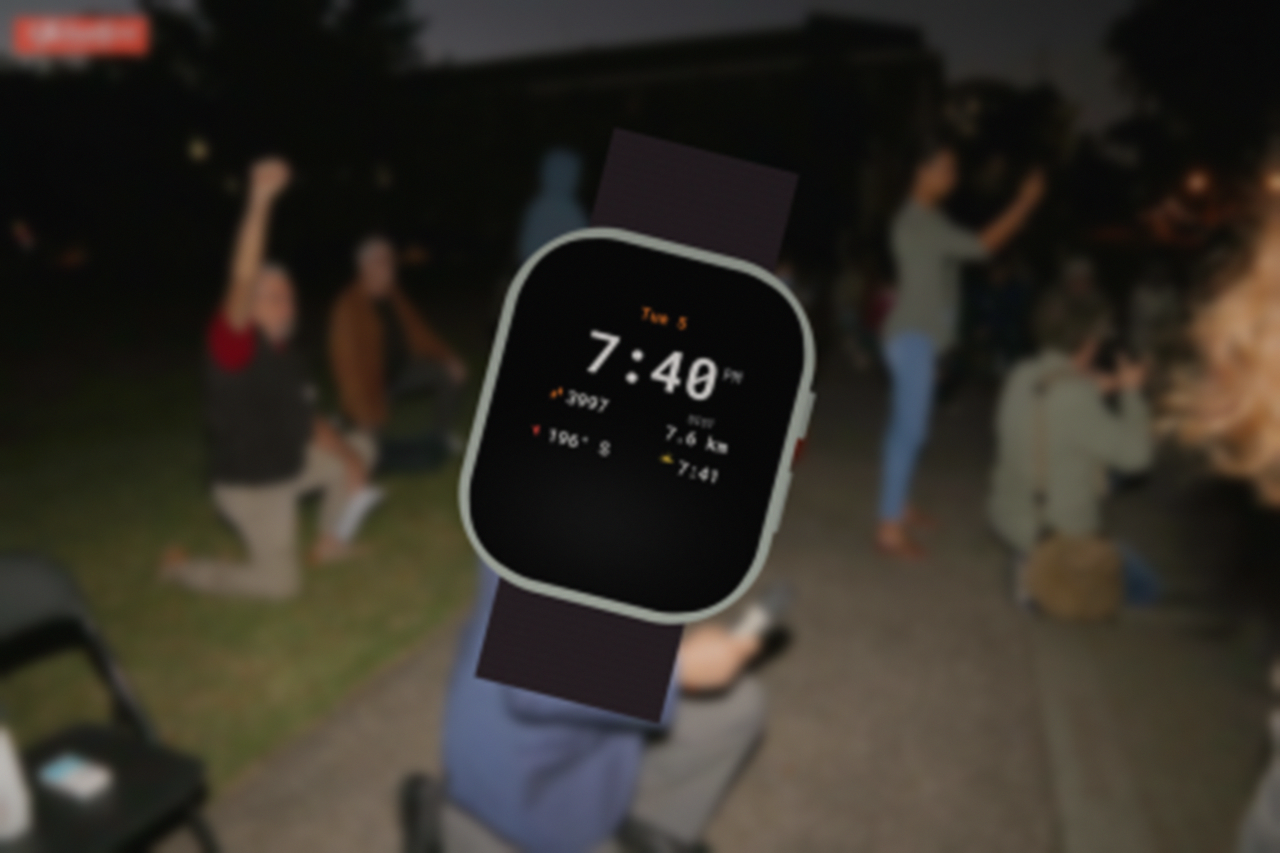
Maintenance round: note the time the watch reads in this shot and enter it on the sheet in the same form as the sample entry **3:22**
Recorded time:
**7:40**
